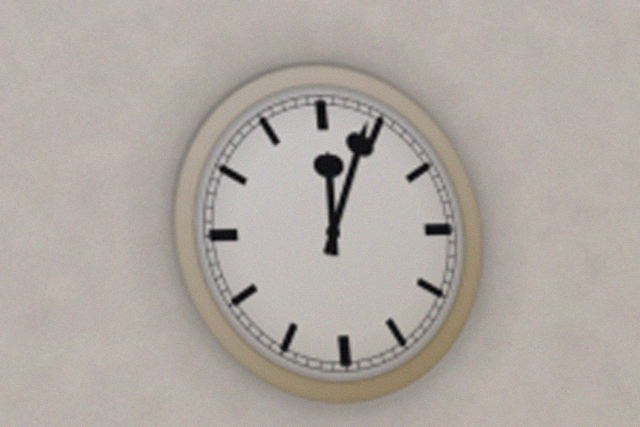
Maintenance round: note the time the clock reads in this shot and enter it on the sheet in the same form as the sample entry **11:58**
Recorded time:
**12:04**
